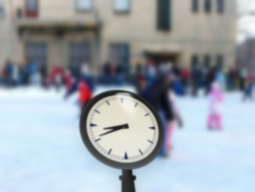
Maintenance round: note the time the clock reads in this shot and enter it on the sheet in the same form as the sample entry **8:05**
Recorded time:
**8:41**
